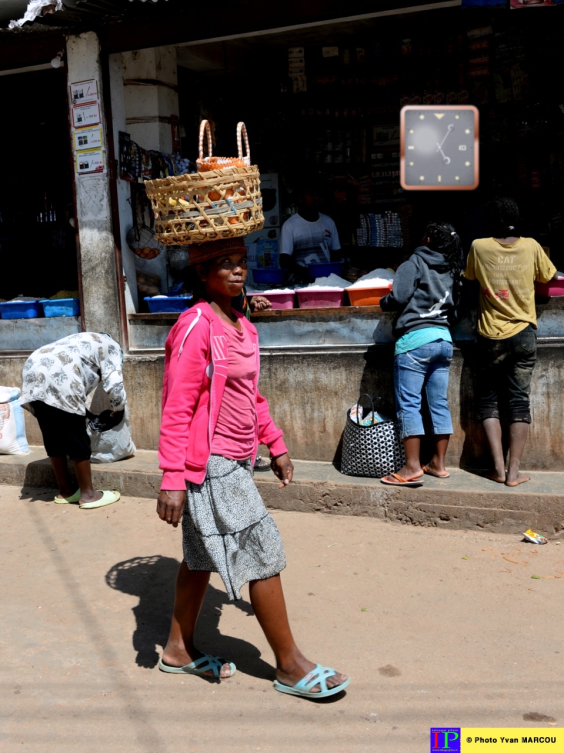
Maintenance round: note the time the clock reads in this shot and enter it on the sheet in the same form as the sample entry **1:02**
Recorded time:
**5:05**
